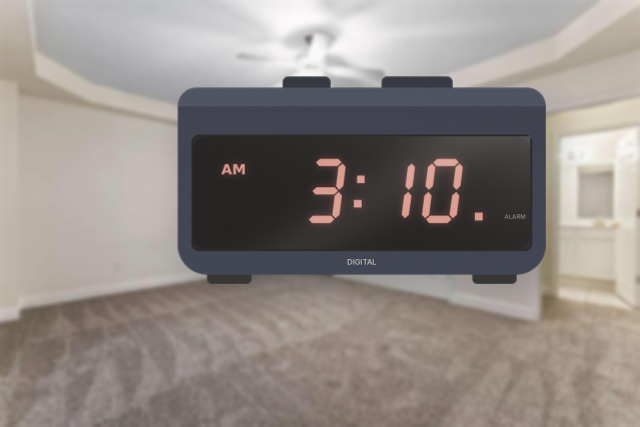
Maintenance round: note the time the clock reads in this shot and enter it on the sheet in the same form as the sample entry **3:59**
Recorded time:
**3:10**
